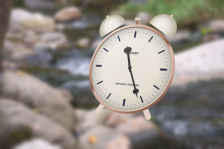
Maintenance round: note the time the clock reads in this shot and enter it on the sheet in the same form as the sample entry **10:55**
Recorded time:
**11:26**
